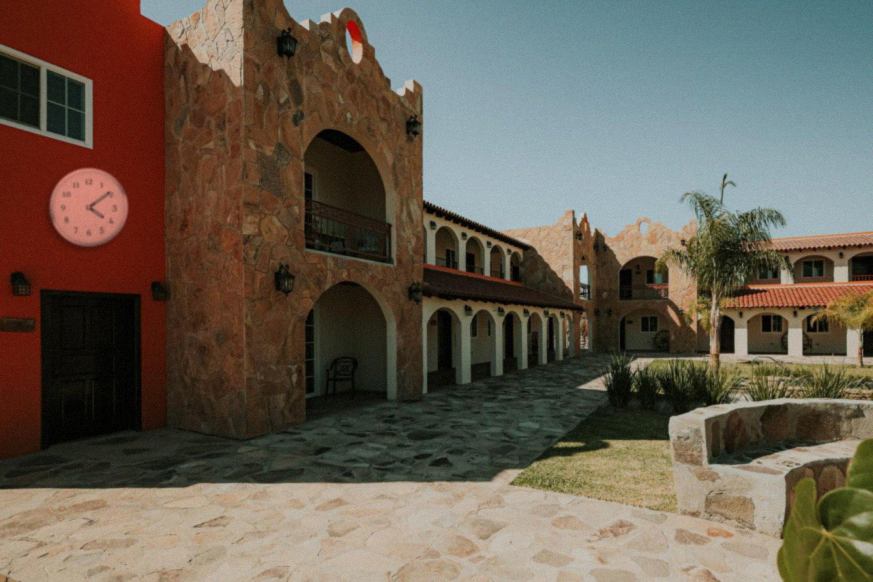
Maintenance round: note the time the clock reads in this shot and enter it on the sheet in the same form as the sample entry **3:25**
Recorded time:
**4:09**
